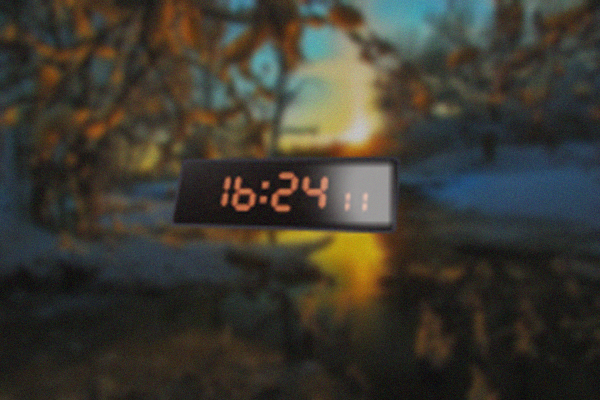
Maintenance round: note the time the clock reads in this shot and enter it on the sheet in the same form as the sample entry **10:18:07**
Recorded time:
**16:24:11**
